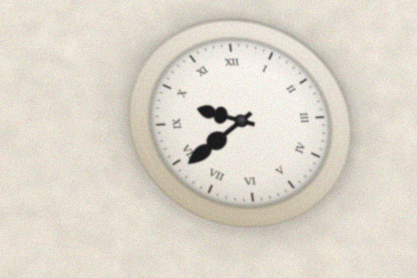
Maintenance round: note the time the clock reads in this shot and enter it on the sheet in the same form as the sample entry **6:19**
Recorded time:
**9:39**
